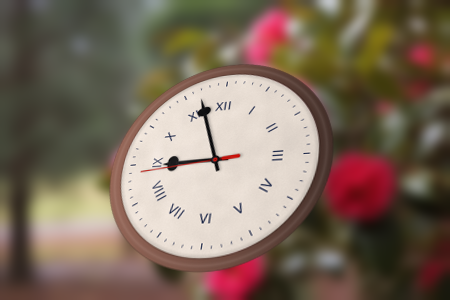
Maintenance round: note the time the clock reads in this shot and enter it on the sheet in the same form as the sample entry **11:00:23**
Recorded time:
**8:56:44**
